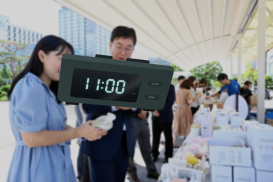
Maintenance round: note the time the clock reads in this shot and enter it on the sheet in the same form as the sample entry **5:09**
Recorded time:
**11:00**
